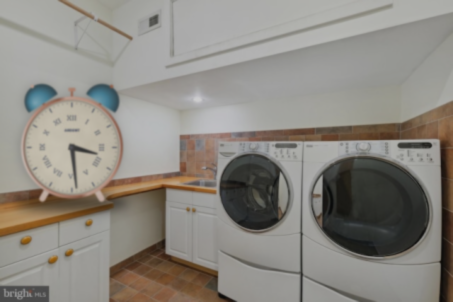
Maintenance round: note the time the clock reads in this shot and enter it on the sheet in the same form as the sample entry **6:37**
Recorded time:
**3:29**
